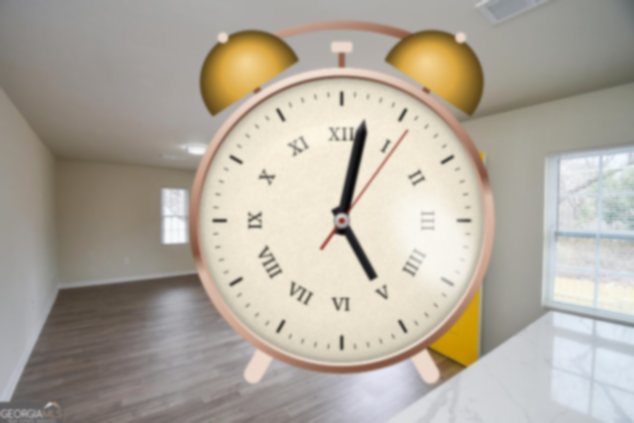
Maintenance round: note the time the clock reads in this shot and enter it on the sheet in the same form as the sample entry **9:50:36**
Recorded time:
**5:02:06**
